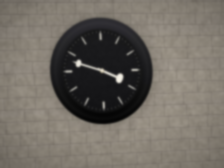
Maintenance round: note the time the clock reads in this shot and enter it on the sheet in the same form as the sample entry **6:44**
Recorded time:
**3:48**
